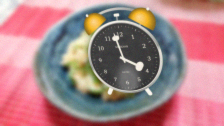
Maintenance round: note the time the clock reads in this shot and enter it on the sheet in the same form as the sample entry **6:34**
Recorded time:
**3:58**
